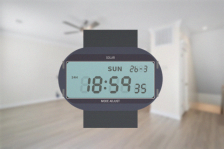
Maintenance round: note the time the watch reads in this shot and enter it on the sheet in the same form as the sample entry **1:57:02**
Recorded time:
**18:59:35**
